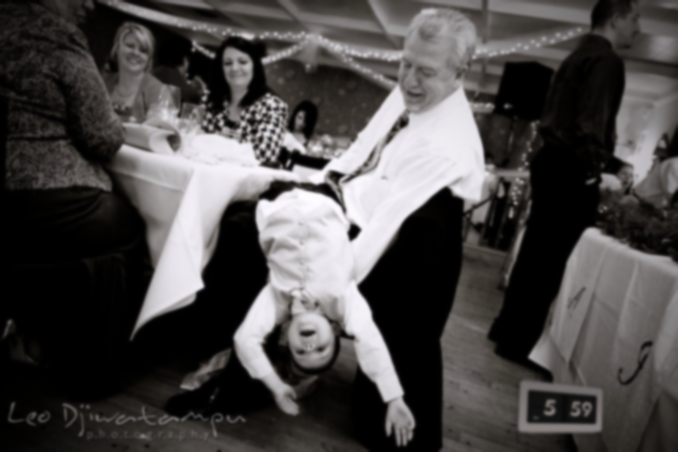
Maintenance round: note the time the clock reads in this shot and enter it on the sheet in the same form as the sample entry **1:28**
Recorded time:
**5:59**
